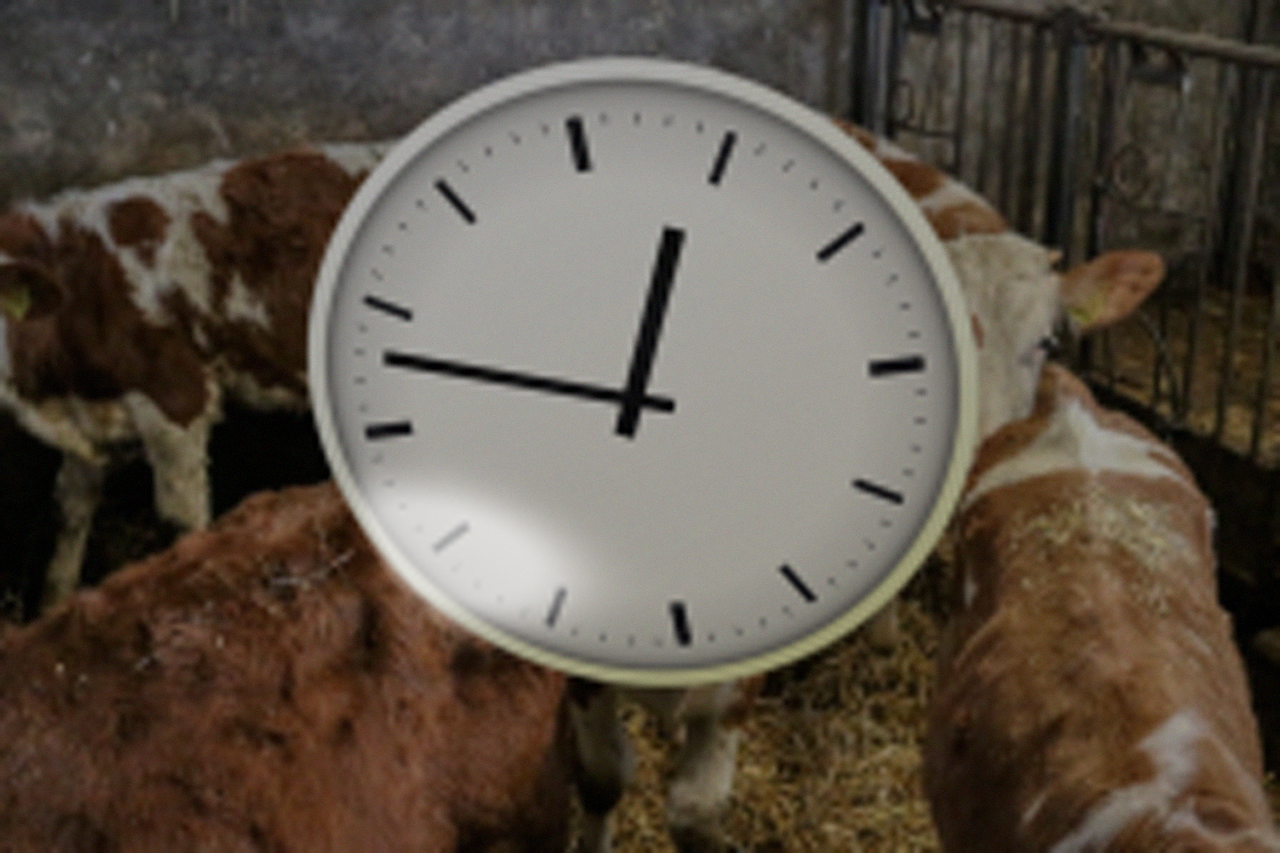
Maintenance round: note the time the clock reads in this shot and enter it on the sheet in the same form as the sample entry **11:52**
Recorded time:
**12:48**
